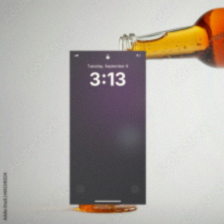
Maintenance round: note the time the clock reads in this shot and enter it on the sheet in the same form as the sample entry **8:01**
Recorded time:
**3:13**
